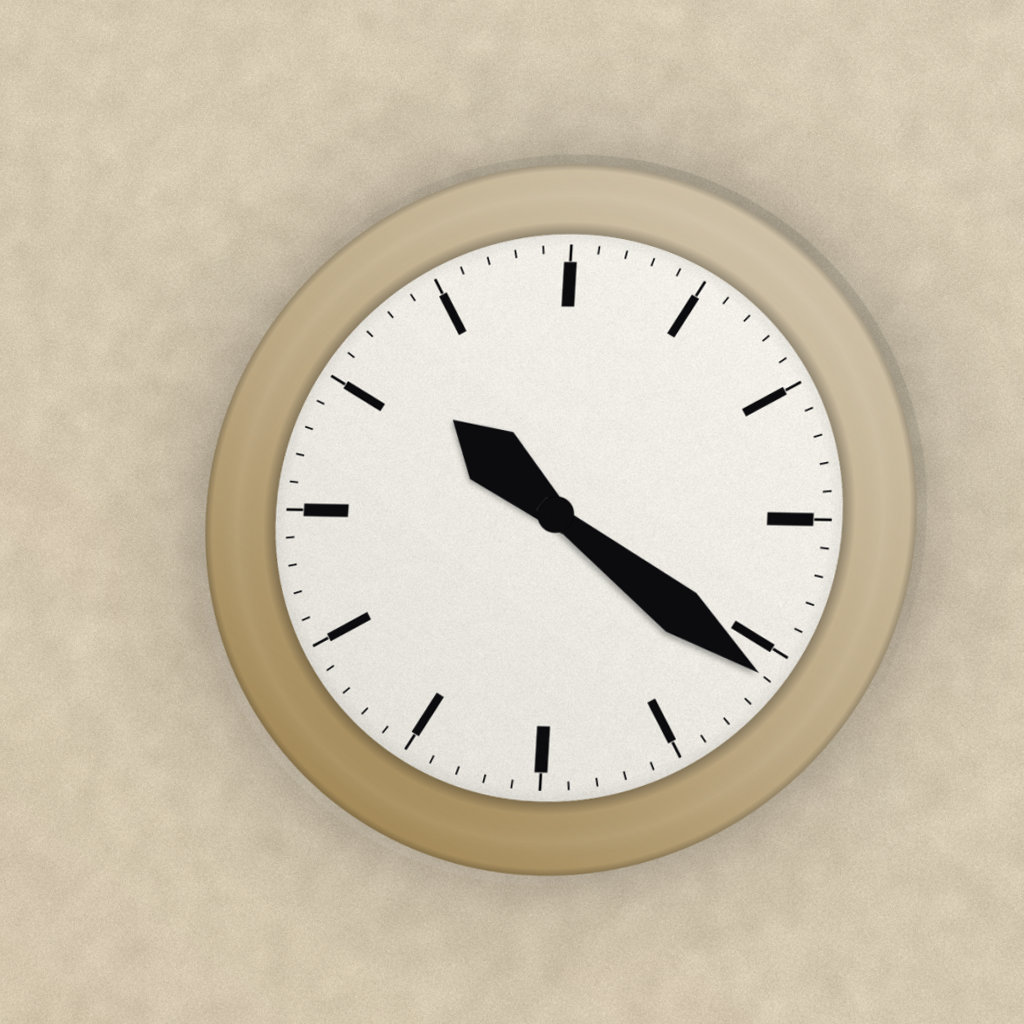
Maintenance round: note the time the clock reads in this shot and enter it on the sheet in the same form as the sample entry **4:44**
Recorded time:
**10:21**
